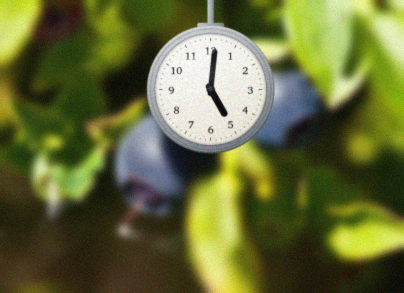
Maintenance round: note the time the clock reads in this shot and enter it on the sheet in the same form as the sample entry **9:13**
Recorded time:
**5:01**
